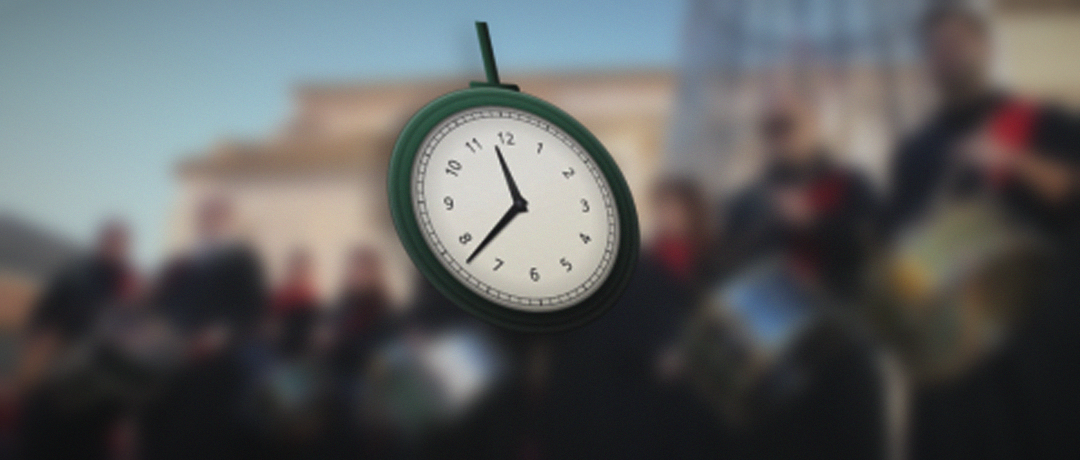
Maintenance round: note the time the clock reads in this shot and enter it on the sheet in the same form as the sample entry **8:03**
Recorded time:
**11:38**
